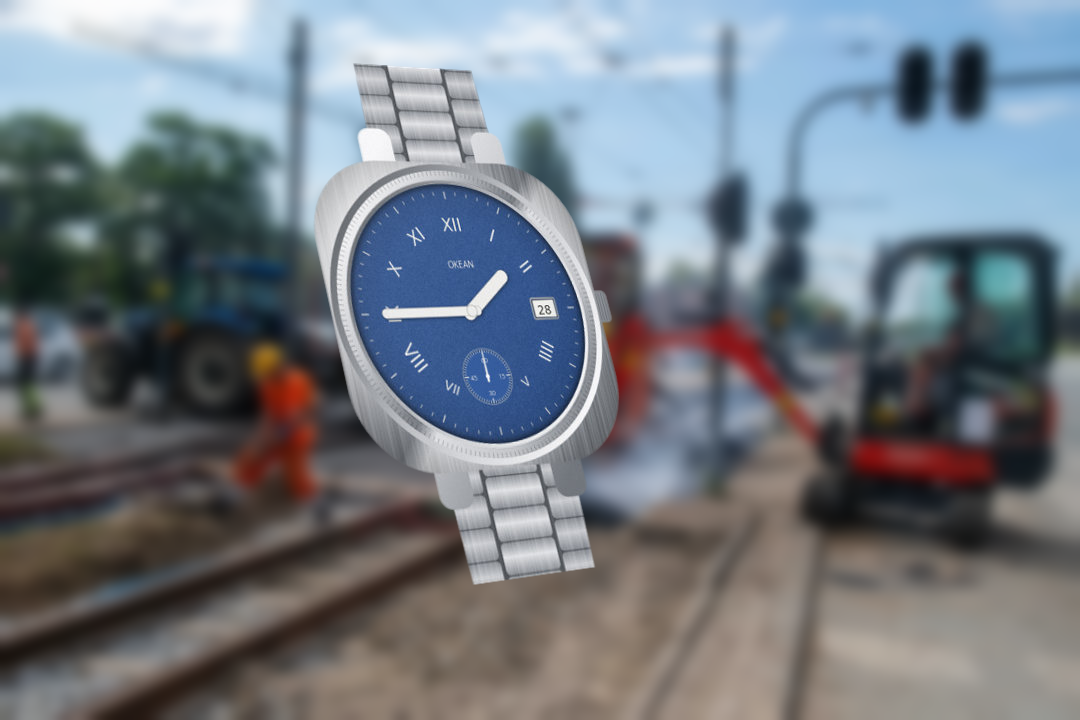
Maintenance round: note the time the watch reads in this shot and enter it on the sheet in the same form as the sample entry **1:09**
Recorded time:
**1:45**
